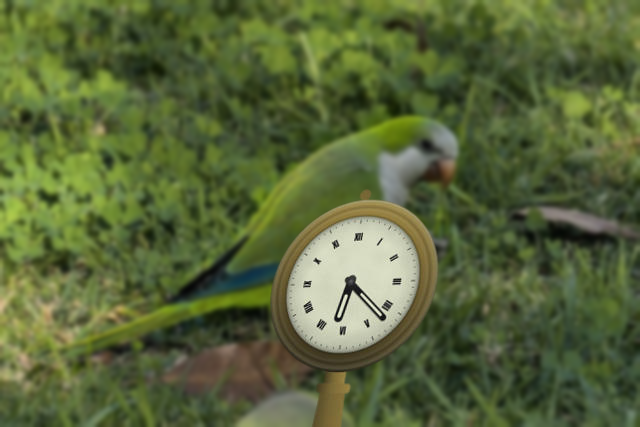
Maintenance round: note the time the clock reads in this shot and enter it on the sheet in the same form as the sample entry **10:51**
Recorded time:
**6:22**
